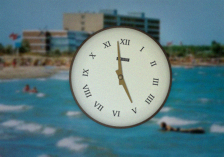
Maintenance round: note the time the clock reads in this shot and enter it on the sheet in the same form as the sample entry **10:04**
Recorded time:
**4:58**
